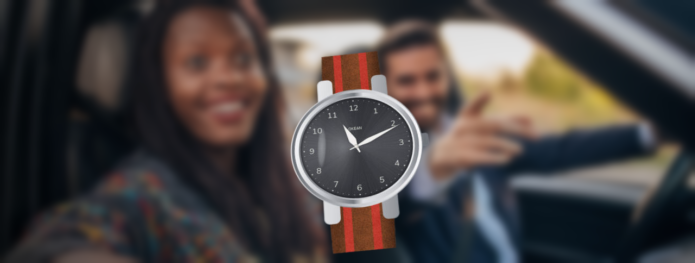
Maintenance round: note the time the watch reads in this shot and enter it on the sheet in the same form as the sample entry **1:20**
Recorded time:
**11:11**
